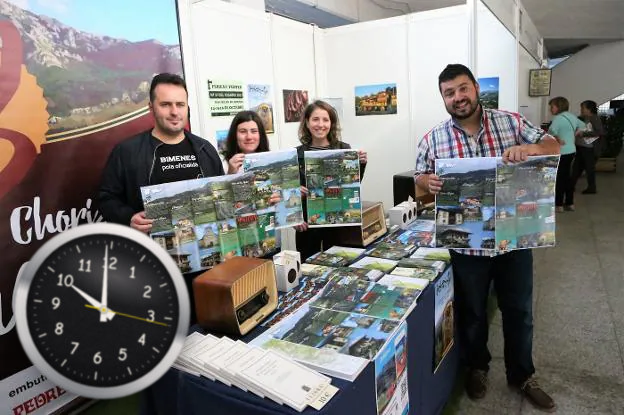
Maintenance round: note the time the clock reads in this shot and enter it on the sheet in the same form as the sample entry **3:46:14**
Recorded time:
**9:59:16**
